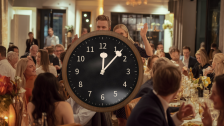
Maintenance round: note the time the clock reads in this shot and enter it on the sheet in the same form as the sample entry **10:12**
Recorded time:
**12:07**
